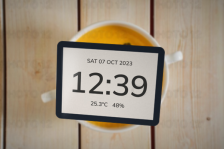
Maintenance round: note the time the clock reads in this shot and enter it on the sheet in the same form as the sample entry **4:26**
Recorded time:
**12:39**
